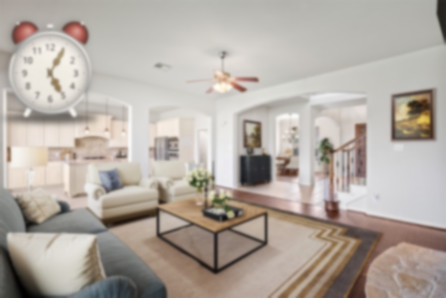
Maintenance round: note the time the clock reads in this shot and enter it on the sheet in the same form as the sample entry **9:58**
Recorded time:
**5:05**
